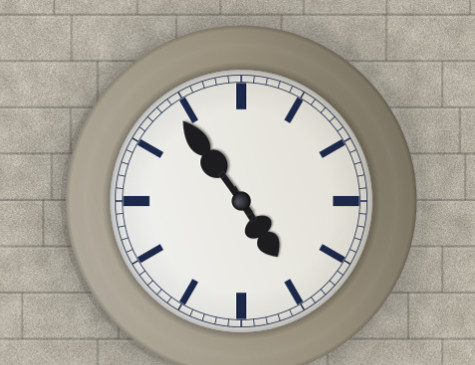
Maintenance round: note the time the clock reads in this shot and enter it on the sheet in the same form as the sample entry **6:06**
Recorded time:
**4:54**
